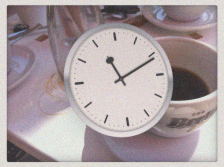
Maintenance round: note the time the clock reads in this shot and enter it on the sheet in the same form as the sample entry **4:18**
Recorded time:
**11:11**
